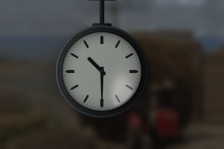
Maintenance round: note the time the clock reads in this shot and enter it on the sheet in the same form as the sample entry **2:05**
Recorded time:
**10:30**
